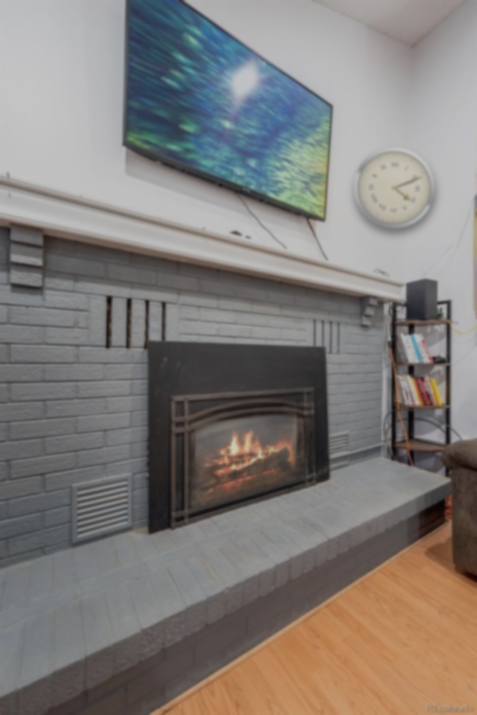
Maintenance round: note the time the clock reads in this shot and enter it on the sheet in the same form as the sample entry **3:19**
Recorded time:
**4:11**
